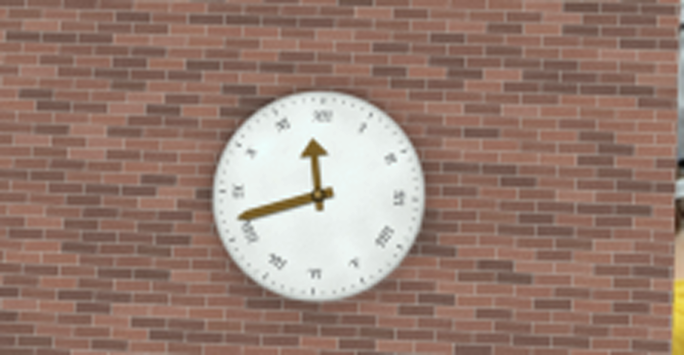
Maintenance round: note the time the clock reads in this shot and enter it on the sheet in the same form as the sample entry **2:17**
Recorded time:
**11:42**
